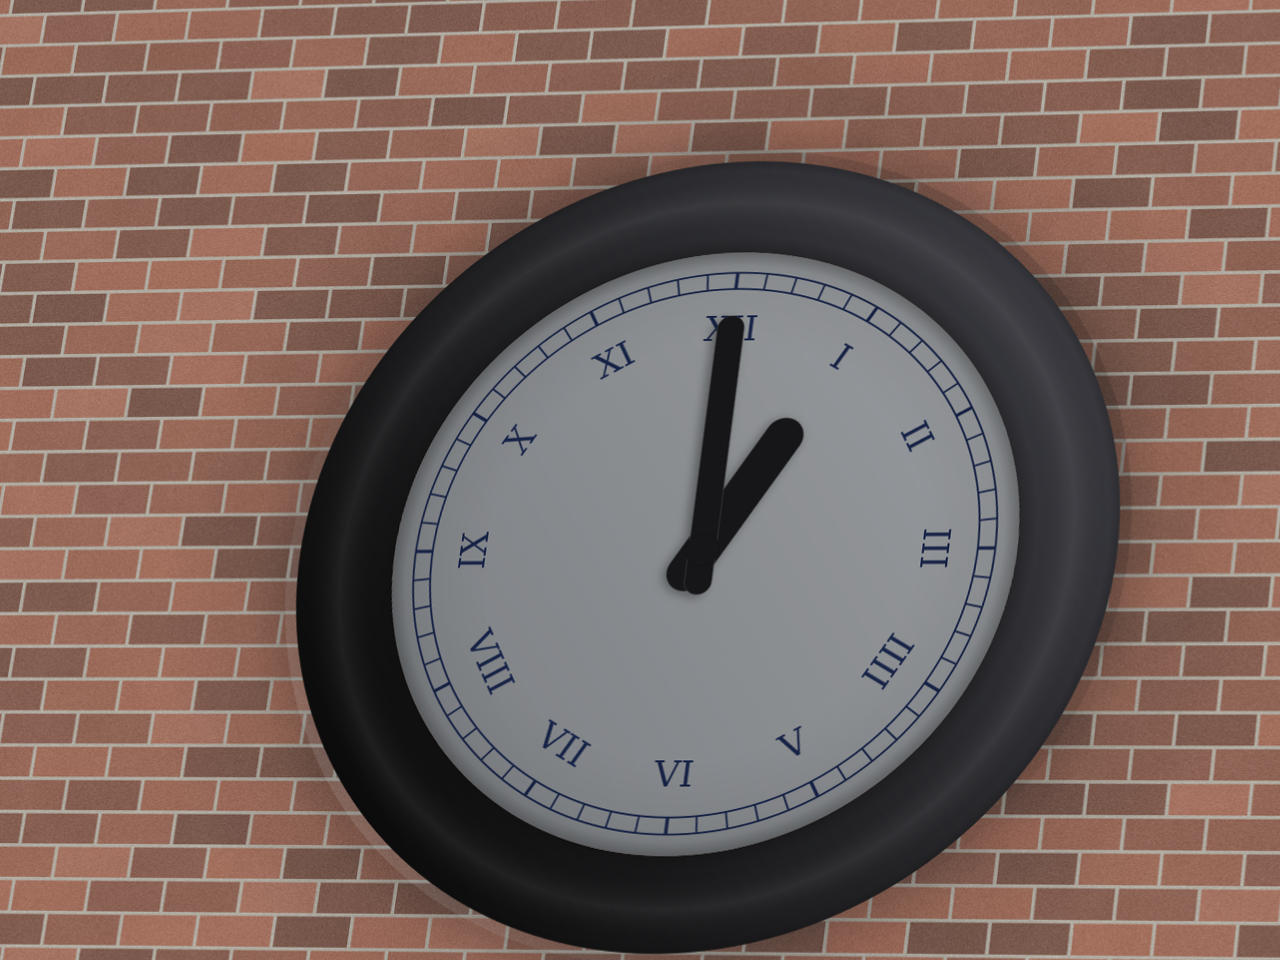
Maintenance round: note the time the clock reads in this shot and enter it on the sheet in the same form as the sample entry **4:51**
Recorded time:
**1:00**
